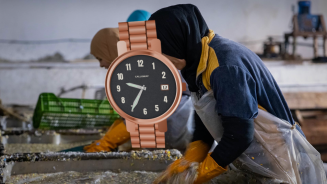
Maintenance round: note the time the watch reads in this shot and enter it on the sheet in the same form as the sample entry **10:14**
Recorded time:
**9:35**
